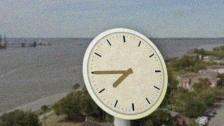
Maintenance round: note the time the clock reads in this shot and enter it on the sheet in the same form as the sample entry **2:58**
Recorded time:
**7:45**
